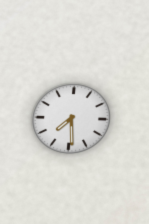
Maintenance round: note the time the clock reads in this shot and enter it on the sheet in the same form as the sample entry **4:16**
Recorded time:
**7:29**
